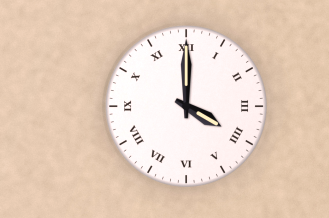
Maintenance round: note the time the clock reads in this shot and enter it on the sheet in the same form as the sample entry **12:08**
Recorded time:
**4:00**
